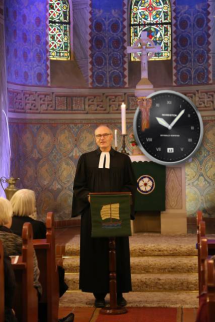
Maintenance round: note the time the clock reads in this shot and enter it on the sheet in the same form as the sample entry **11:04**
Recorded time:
**10:07**
